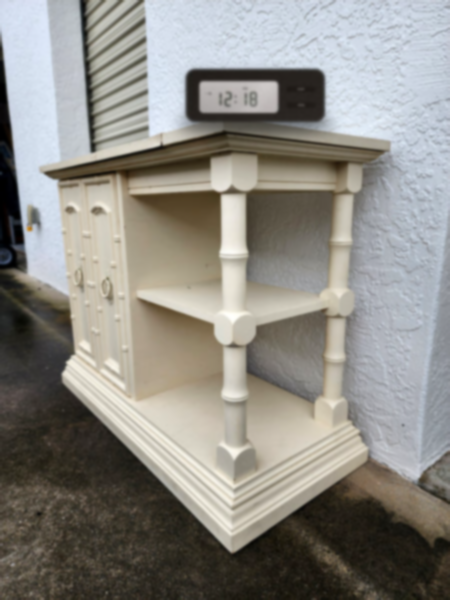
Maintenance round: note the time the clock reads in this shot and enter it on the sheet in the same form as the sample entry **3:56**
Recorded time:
**12:18**
